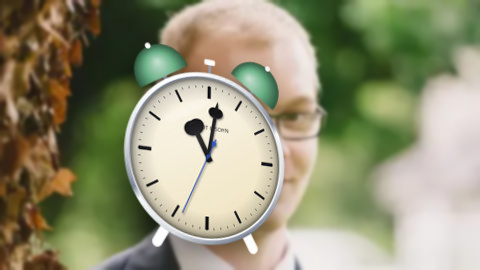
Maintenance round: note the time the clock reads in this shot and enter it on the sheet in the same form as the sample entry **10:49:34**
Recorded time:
**11:01:34**
